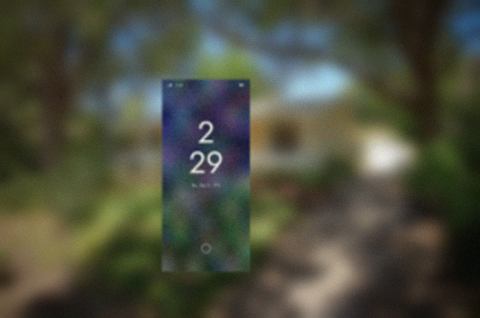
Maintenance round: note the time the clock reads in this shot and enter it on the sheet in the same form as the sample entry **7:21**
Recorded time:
**2:29**
